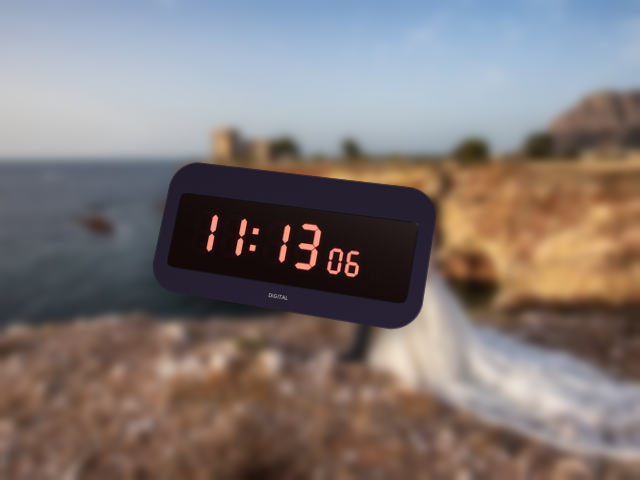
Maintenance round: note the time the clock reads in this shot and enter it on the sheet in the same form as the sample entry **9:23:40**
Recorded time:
**11:13:06**
